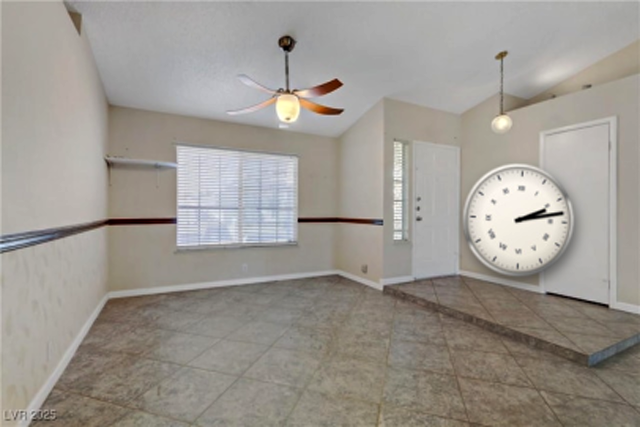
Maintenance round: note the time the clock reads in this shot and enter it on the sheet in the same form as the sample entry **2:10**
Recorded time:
**2:13**
